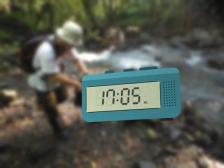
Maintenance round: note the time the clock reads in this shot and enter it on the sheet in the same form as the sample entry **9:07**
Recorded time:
**17:05**
